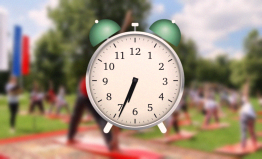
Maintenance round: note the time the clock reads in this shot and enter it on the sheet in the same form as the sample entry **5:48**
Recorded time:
**6:34**
